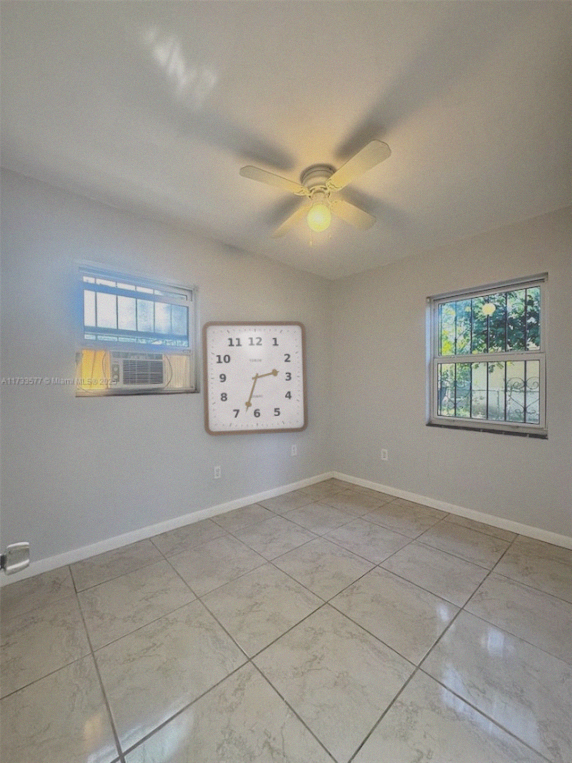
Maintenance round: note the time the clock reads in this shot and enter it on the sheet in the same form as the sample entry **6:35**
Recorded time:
**2:33**
